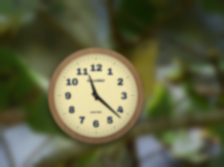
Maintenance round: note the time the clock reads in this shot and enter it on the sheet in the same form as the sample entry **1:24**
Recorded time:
**11:22**
